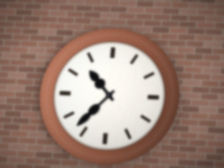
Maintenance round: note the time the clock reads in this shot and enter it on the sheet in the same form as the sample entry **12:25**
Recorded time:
**10:37**
